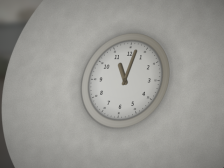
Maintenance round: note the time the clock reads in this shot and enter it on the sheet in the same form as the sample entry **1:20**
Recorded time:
**11:02**
